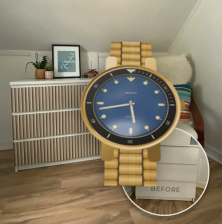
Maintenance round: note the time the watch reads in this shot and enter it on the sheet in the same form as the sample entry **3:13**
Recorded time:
**5:43**
